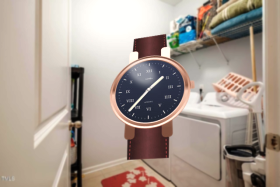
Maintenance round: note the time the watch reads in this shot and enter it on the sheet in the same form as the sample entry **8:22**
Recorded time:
**1:37**
